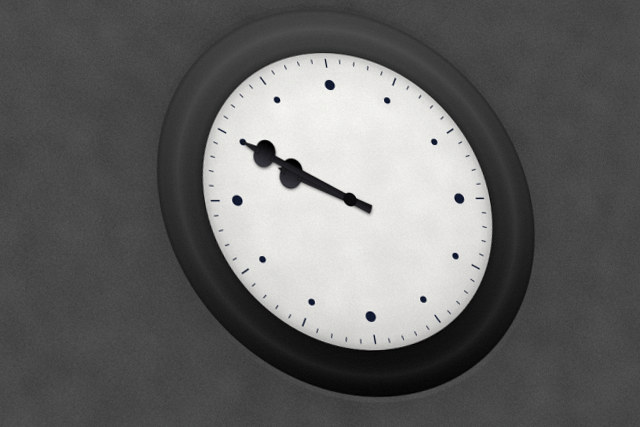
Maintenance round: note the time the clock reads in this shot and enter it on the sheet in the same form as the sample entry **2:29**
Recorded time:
**9:50**
